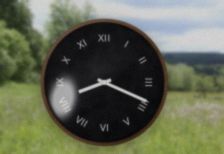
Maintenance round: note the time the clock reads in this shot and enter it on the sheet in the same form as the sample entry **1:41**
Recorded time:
**8:19**
